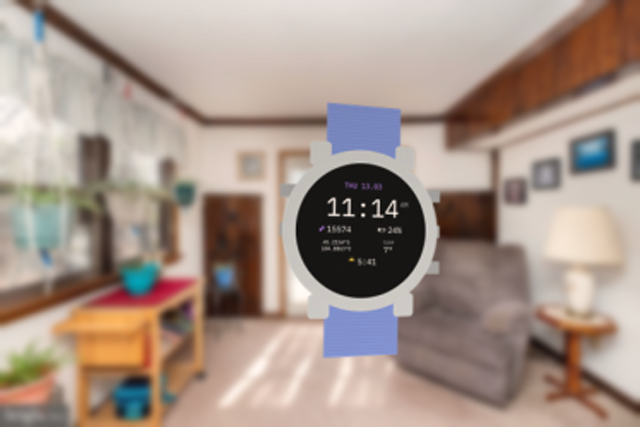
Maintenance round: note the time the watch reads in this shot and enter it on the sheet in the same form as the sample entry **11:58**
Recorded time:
**11:14**
